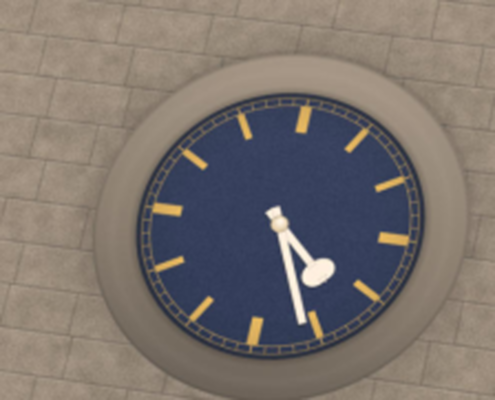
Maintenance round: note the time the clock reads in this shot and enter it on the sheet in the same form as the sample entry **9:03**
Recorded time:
**4:26**
